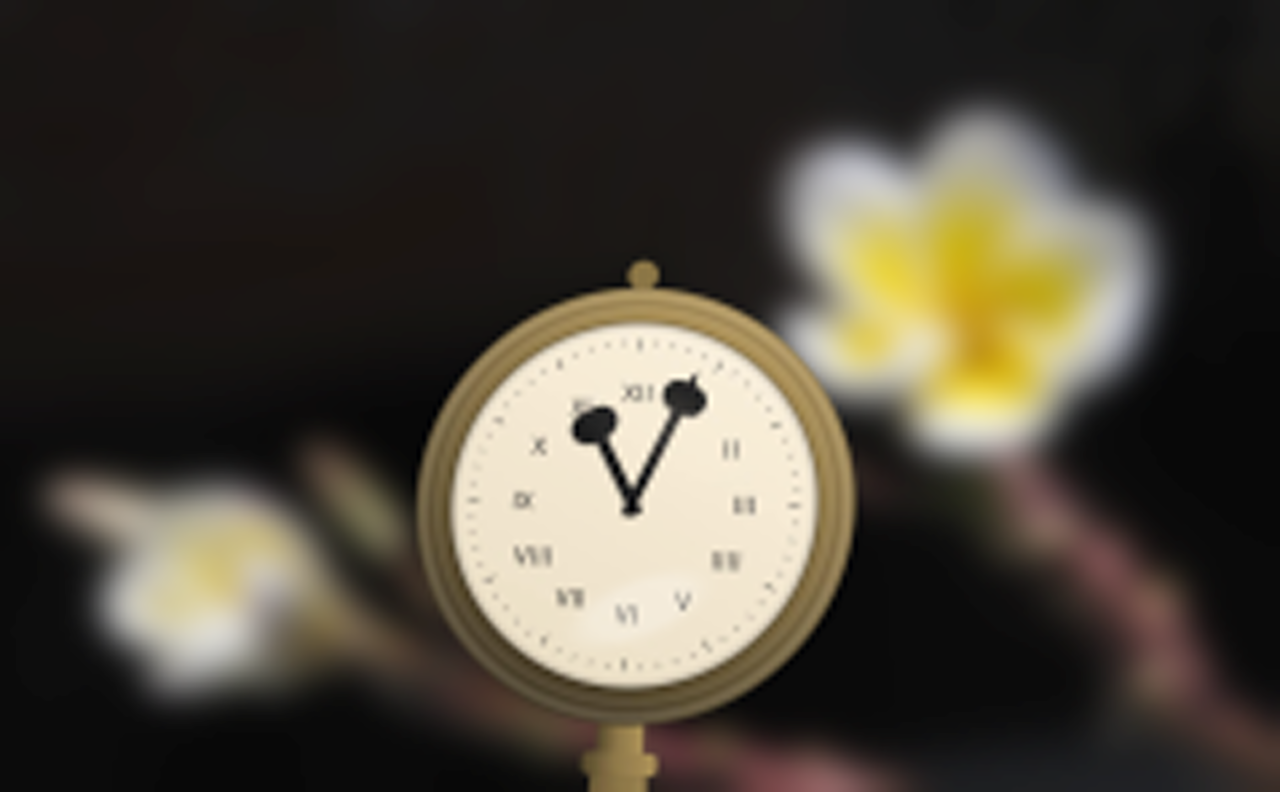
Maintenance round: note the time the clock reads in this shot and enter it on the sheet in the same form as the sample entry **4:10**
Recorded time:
**11:04**
